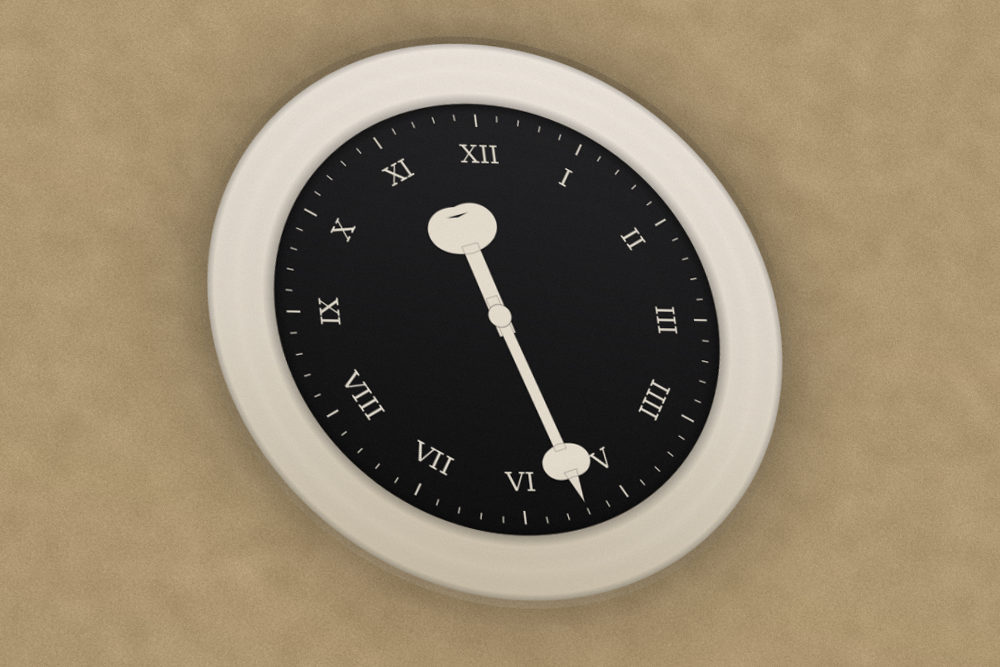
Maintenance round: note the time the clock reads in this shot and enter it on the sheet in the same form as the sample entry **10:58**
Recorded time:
**11:27**
